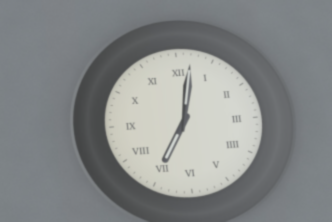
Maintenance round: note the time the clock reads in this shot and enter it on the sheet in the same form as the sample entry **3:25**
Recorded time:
**7:02**
